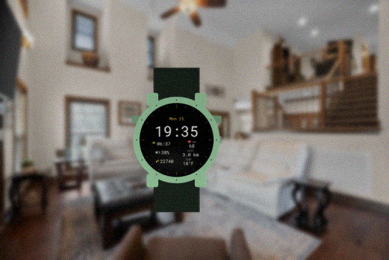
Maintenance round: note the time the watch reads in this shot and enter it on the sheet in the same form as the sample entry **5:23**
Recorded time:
**19:35**
